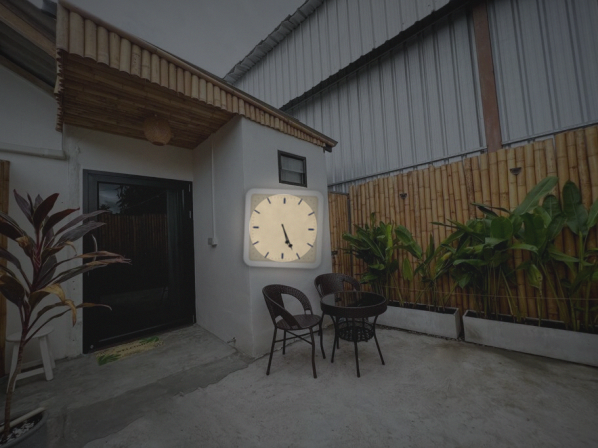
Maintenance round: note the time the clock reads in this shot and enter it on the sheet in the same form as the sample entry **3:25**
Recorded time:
**5:26**
